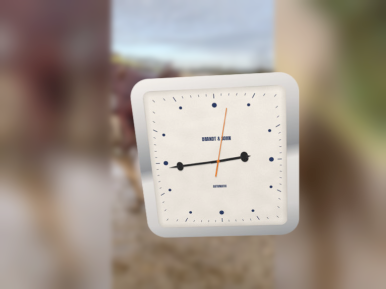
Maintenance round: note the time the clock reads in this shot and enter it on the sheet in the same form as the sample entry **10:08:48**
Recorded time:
**2:44:02**
